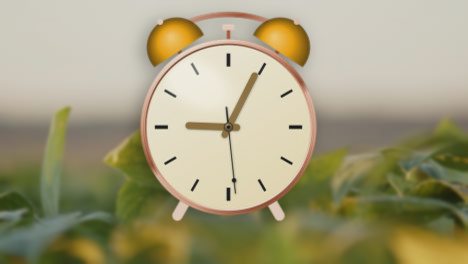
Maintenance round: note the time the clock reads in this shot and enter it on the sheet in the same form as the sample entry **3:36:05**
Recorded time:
**9:04:29**
